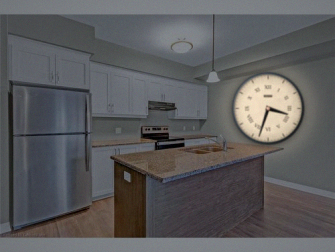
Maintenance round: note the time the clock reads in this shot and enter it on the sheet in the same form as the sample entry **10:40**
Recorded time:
**3:33**
